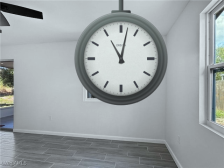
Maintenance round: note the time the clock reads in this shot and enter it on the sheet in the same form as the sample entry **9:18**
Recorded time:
**11:02**
